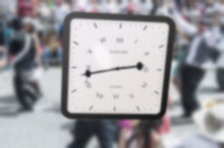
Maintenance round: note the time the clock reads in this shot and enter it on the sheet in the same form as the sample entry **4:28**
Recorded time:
**2:43**
